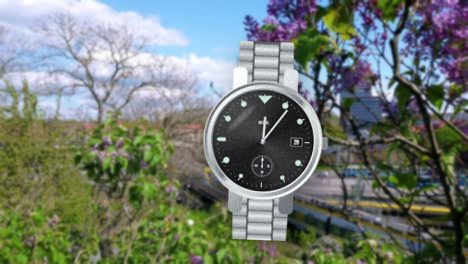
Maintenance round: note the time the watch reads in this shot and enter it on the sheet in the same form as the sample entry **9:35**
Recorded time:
**12:06**
